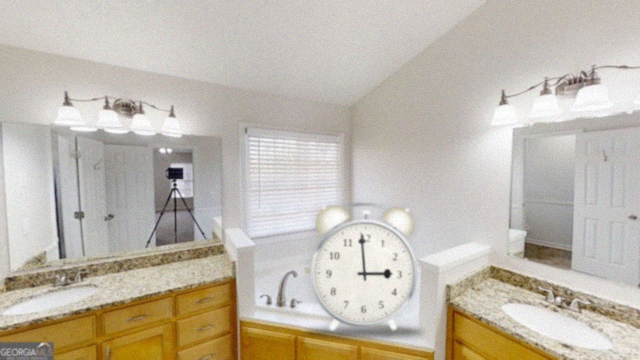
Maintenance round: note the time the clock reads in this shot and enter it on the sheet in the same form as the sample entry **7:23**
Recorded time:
**2:59**
